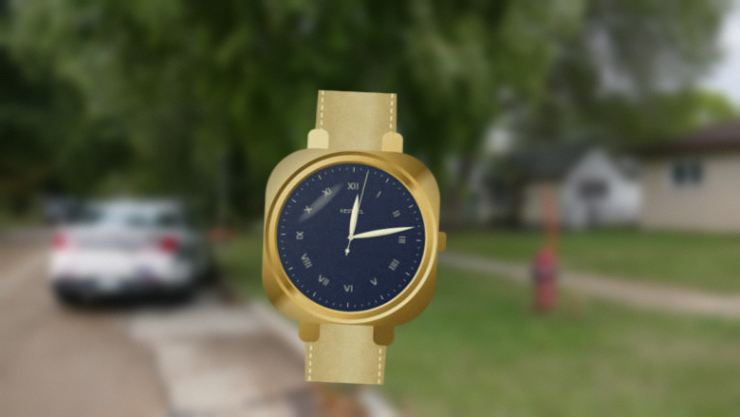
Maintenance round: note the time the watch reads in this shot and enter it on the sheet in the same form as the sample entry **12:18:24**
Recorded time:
**12:13:02**
